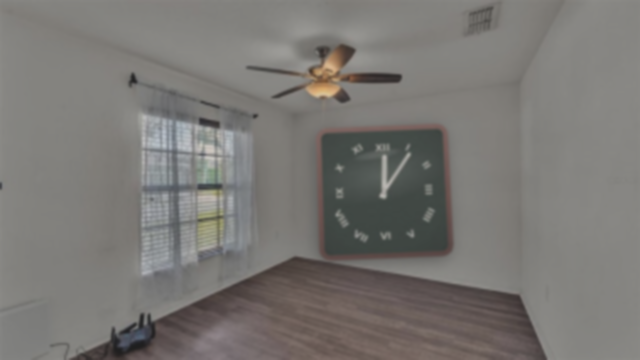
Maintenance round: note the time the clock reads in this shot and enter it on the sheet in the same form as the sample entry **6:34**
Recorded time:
**12:06**
